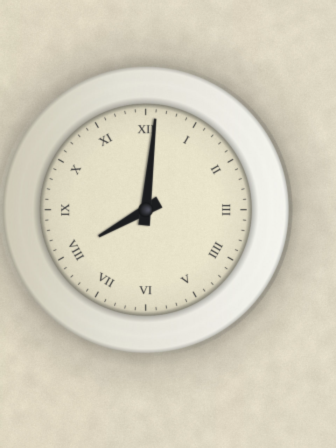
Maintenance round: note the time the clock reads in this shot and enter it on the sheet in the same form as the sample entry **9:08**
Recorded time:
**8:01**
